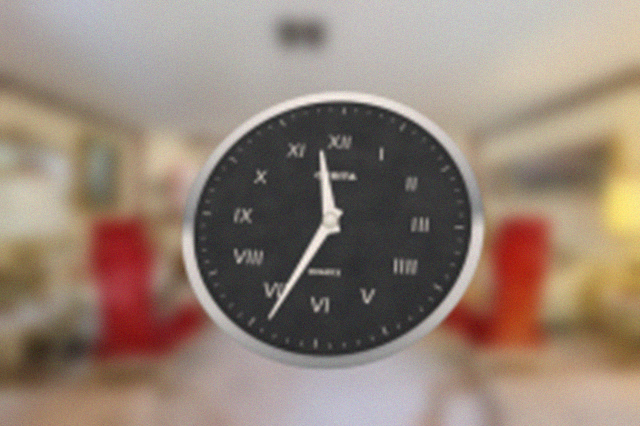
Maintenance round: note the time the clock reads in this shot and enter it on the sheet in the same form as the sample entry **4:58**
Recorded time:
**11:34**
